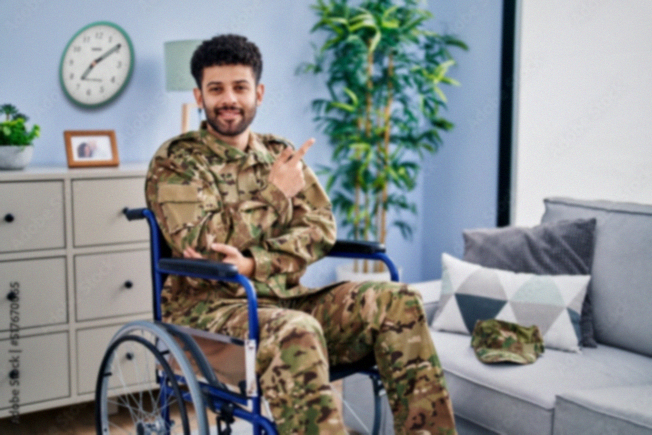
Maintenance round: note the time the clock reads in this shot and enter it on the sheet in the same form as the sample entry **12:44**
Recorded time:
**7:09**
